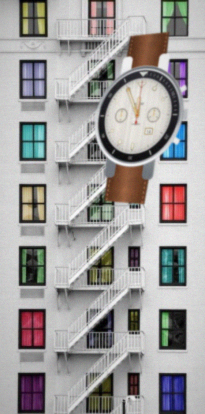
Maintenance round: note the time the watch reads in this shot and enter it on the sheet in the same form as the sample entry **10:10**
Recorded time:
**11:55**
